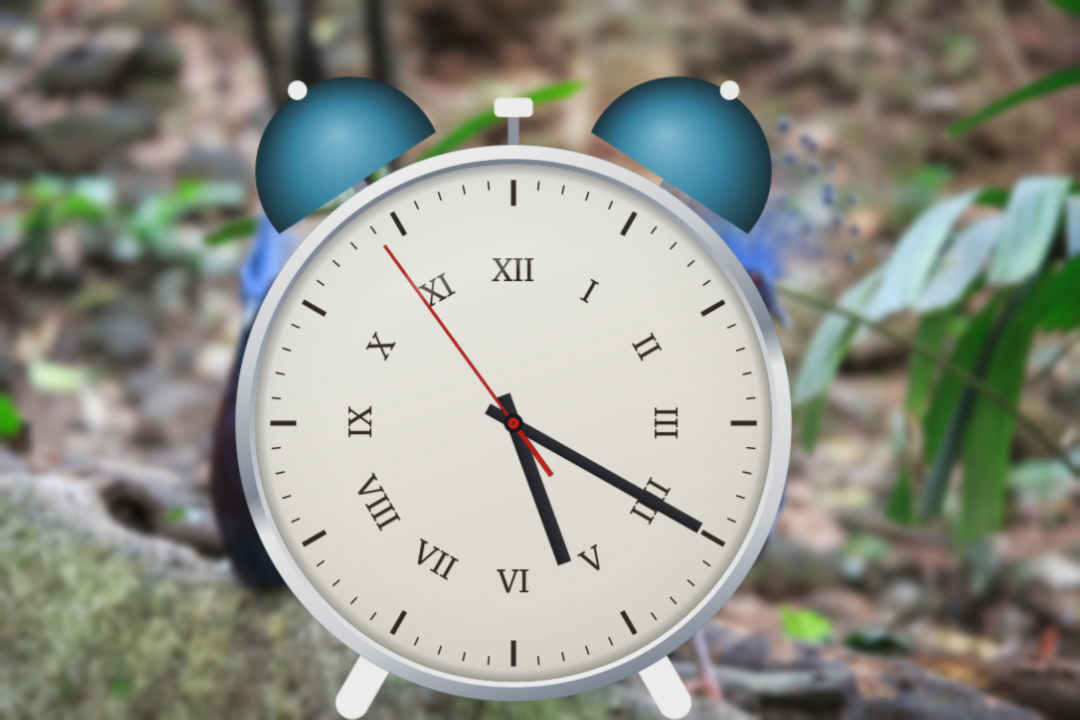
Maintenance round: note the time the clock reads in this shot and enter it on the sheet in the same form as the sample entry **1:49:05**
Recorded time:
**5:19:54**
